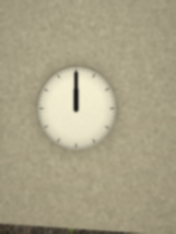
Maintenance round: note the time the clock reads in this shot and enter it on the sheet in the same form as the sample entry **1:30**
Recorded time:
**12:00**
